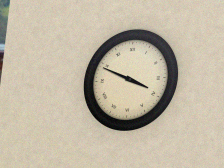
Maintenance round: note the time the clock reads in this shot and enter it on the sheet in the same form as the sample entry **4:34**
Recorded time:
**3:49**
